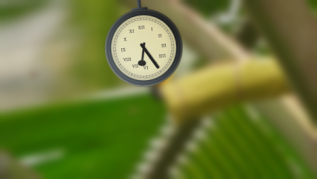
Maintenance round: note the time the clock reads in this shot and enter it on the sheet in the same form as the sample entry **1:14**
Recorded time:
**6:25**
